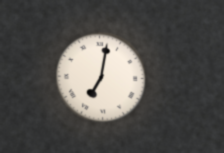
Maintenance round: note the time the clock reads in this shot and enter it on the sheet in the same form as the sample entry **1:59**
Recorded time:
**7:02**
